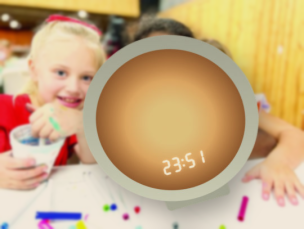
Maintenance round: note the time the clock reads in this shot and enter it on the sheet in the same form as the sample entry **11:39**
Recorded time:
**23:51**
